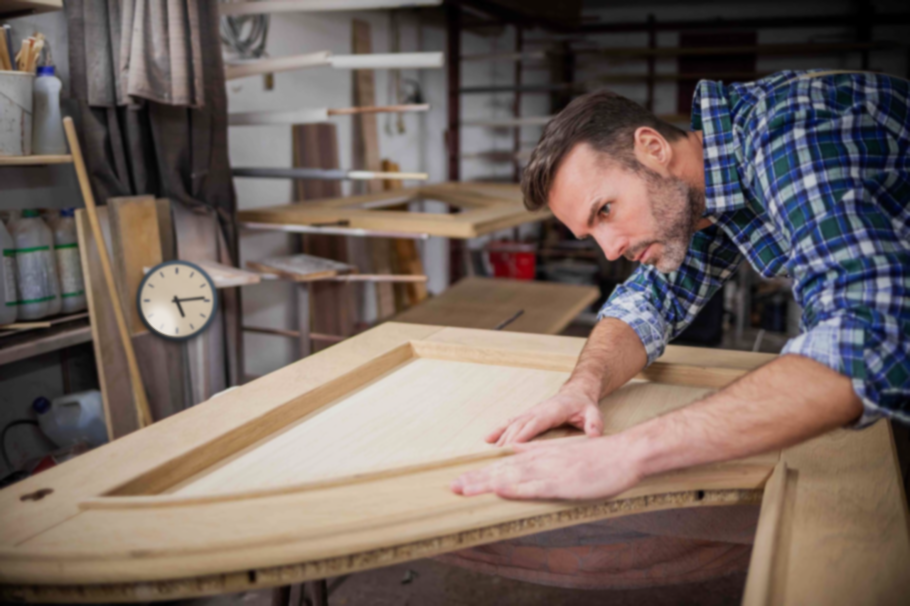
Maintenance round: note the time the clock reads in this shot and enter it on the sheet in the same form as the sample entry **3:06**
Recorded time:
**5:14**
